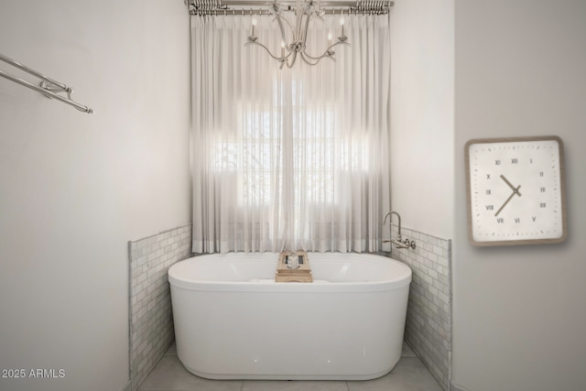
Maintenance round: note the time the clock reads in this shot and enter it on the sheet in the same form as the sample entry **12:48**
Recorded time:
**10:37**
